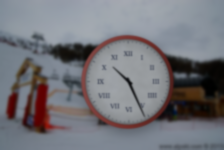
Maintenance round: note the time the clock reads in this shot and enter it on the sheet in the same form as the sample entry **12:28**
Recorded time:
**10:26**
